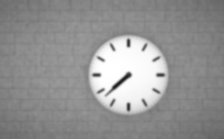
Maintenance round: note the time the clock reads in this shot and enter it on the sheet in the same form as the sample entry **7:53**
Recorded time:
**7:38**
